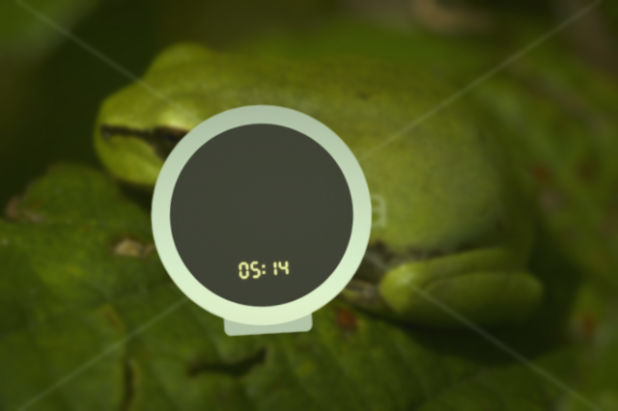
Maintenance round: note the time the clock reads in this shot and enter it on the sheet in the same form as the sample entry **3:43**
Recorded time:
**5:14**
